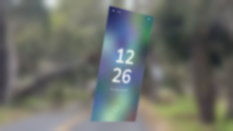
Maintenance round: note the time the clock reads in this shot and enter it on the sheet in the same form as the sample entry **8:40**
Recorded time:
**12:26**
